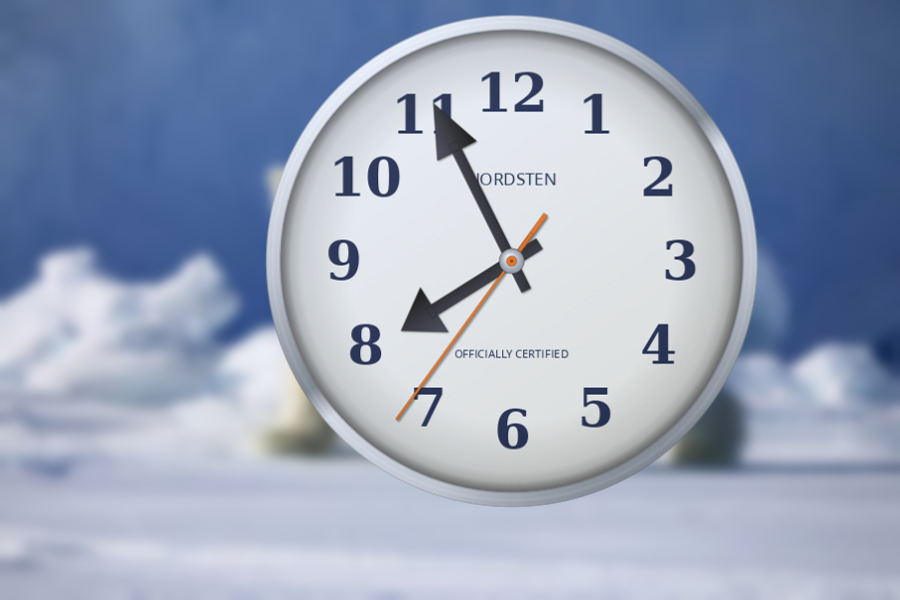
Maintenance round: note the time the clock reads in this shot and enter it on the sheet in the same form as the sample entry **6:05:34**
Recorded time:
**7:55:36**
